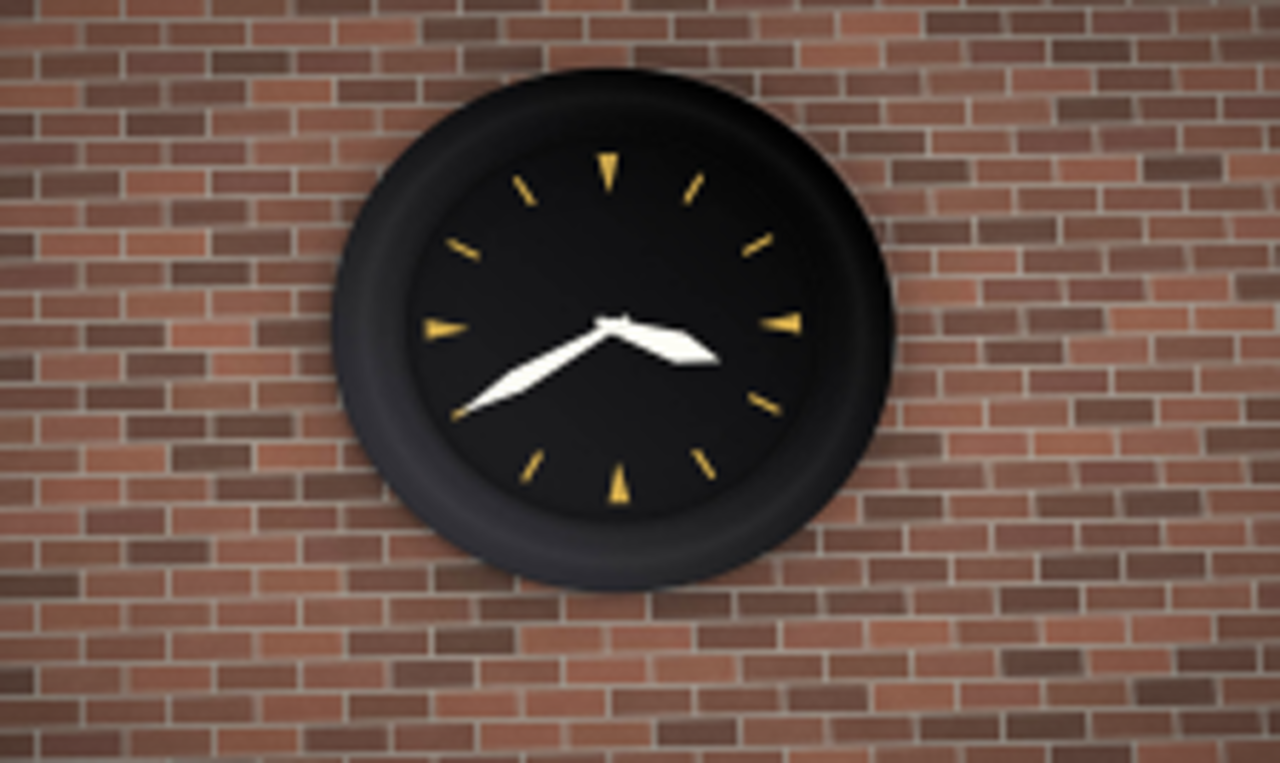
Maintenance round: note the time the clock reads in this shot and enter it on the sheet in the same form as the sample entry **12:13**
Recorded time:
**3:40**
